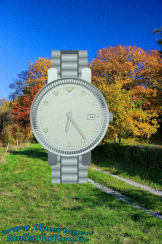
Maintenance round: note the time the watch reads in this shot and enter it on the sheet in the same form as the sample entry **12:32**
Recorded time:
**6:24**
